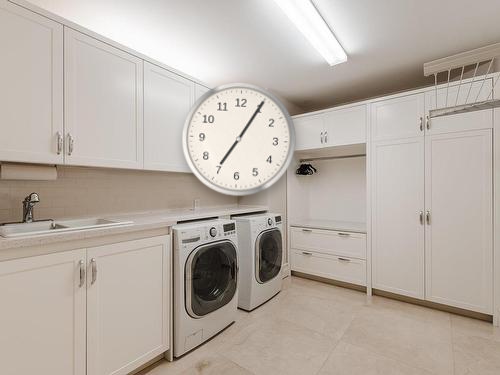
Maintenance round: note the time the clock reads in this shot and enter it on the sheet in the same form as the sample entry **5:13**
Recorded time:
**7:05**
